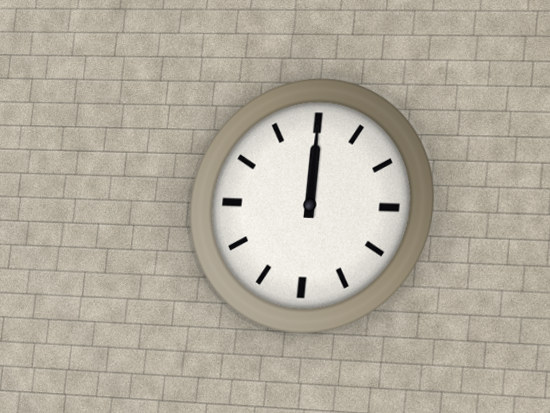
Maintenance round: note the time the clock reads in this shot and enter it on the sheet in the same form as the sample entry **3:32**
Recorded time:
**12:00**
